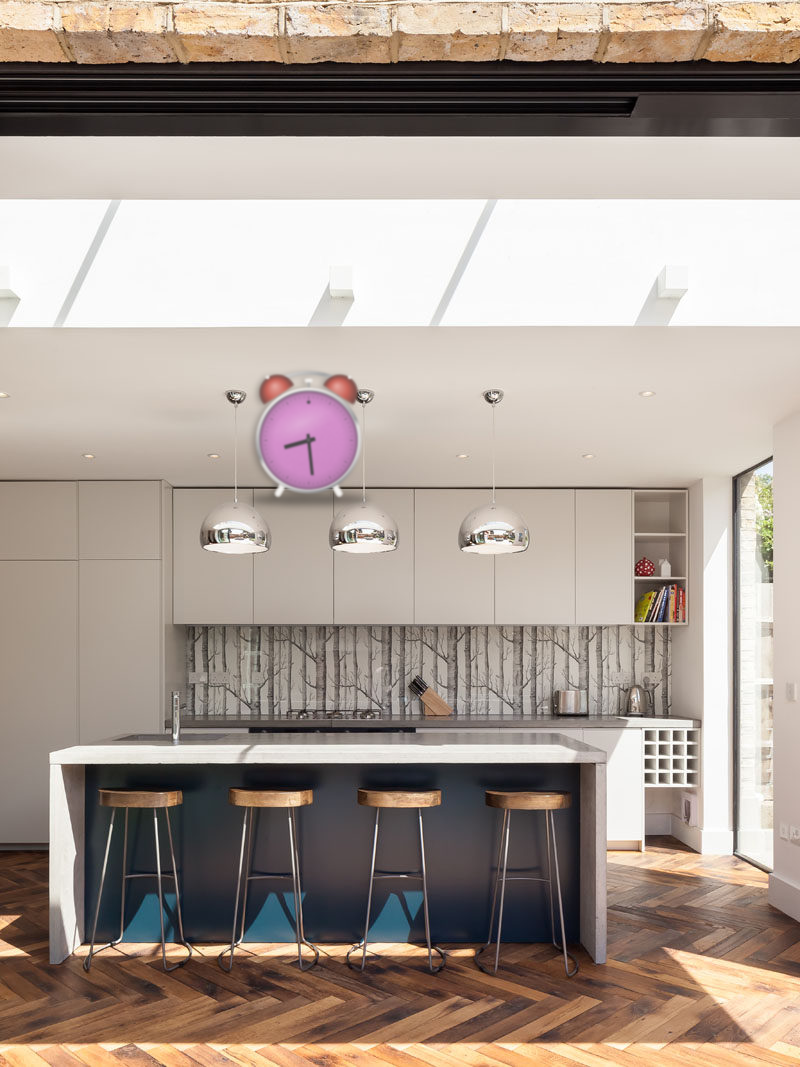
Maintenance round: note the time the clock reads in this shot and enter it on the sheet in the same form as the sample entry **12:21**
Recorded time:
**8:29**
